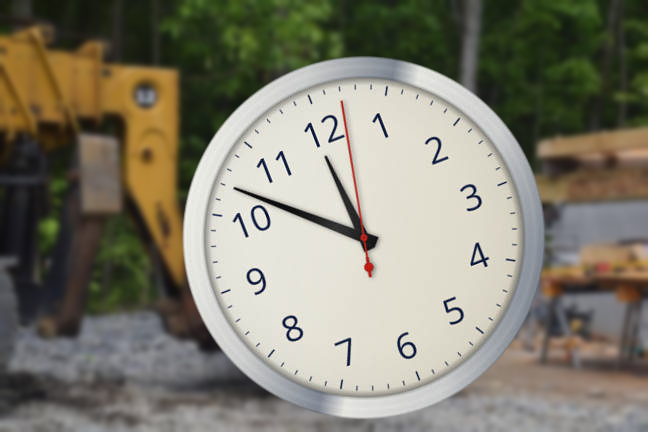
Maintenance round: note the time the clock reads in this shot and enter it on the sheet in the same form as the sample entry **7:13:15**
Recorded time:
**11:52:02**
